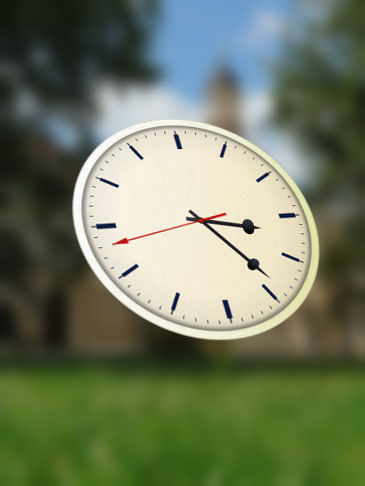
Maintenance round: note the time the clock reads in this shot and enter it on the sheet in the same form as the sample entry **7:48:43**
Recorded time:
**3:23:43**
